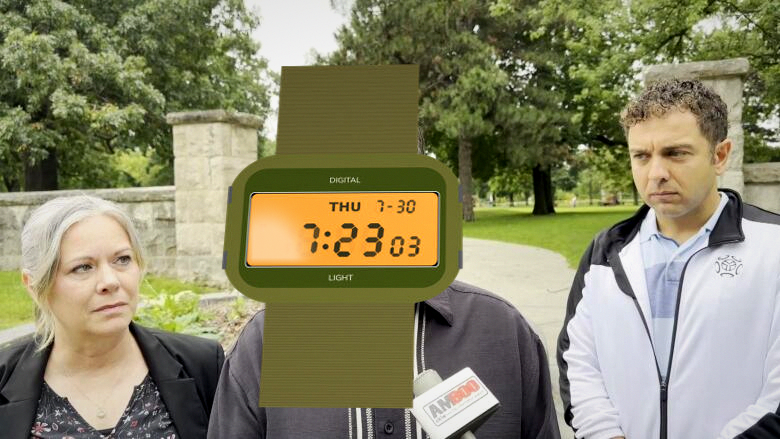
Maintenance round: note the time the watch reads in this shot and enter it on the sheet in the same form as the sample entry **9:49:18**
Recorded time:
**7:23:03**
